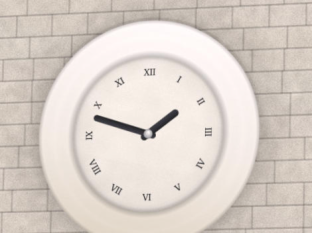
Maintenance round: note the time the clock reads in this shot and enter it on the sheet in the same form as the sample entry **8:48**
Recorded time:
**1:48**
